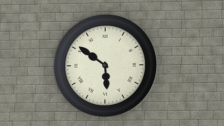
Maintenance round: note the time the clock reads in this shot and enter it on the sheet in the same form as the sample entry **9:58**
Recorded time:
**5:51**
